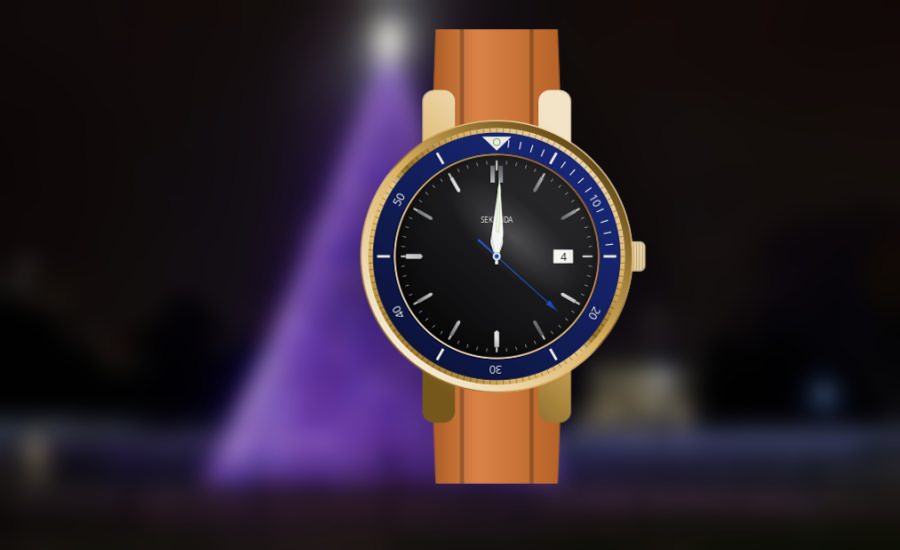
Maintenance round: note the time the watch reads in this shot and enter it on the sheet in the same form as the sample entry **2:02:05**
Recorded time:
**12:00:22**
